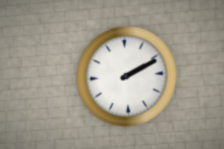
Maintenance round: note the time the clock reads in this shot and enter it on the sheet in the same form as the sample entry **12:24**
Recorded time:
**2:11**
